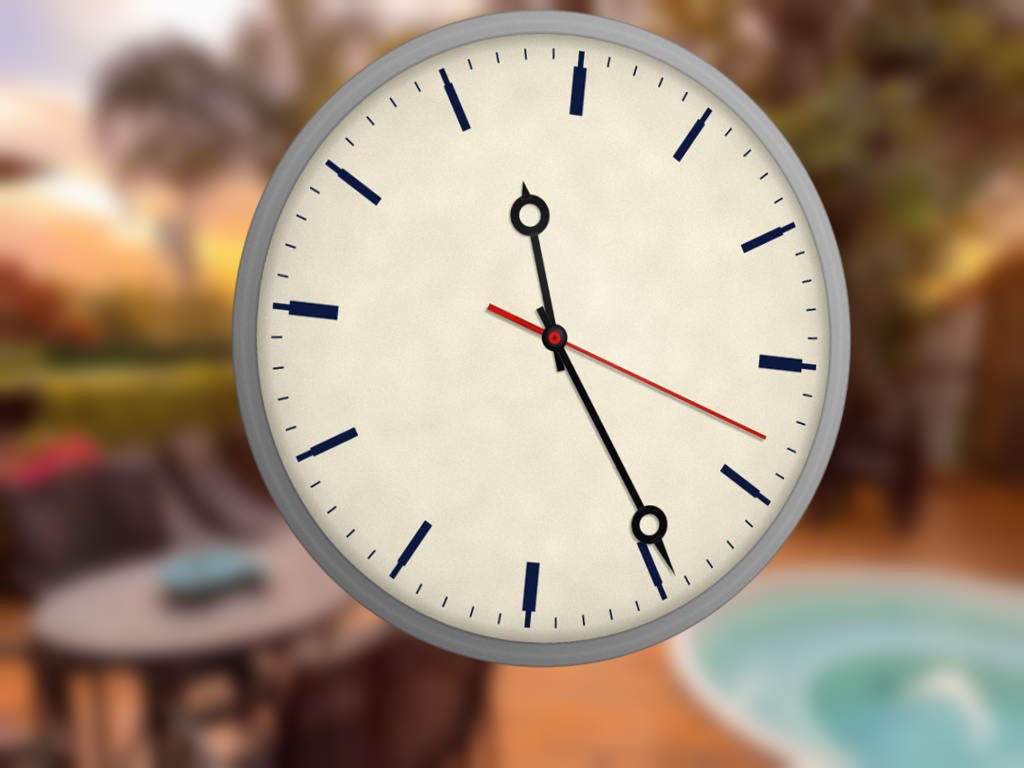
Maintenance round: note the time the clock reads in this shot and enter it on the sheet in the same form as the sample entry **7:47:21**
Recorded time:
**11:24:18**
